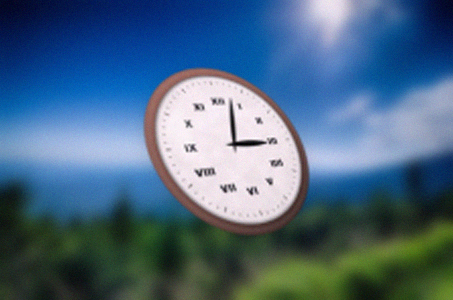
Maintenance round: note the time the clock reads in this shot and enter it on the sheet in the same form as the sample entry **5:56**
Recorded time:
**3:03**
